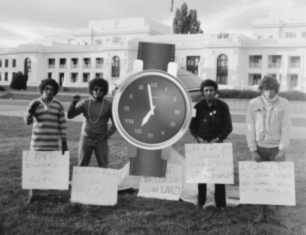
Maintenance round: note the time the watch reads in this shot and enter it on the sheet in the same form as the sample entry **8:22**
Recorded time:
**6:58**
